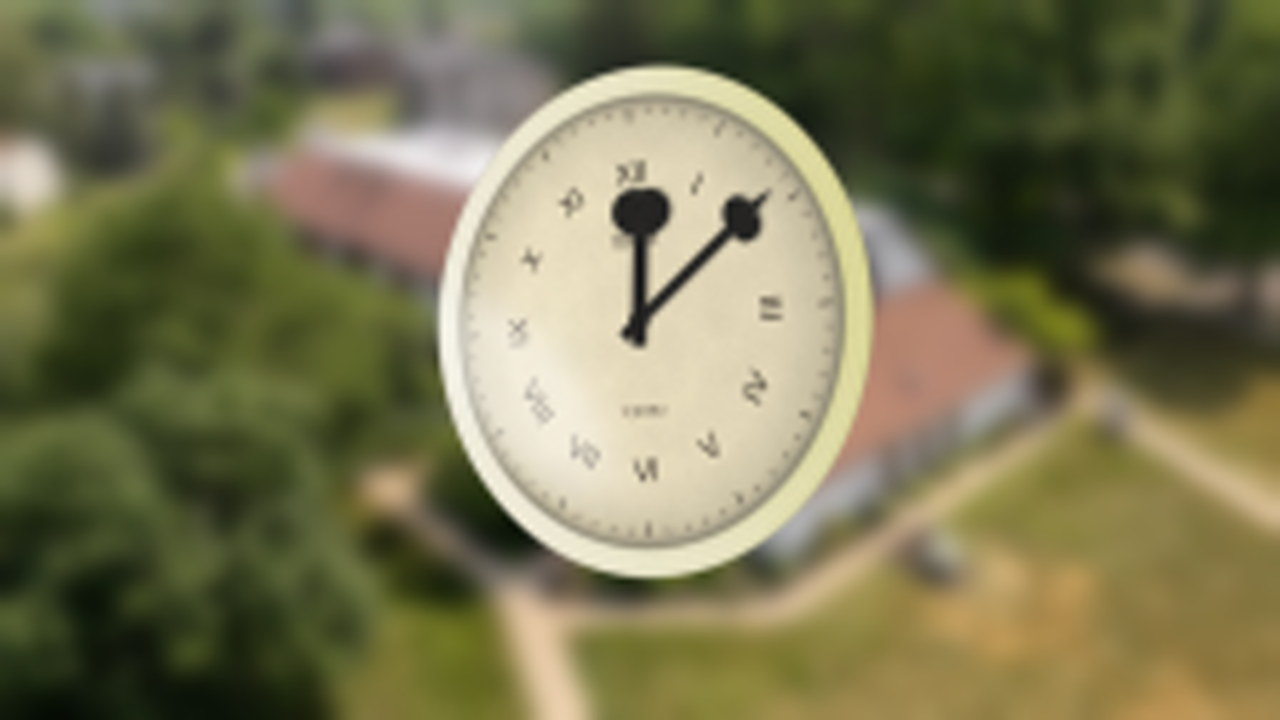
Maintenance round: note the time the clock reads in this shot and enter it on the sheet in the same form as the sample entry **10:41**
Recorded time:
**12:09**
